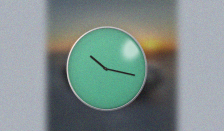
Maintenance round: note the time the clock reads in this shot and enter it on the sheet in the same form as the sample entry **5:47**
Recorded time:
**10:17**
